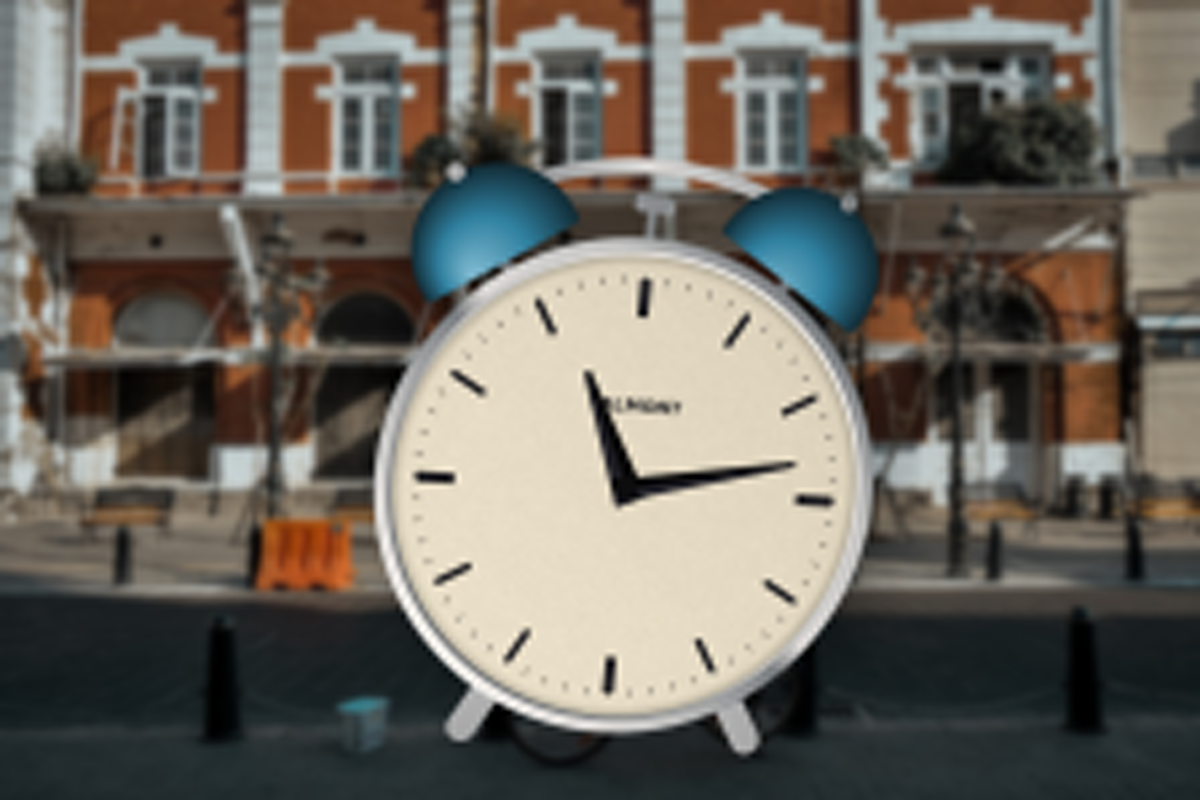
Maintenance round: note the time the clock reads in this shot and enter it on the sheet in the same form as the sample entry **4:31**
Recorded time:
**11:13**
